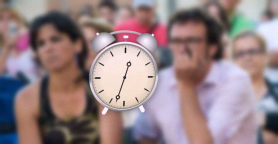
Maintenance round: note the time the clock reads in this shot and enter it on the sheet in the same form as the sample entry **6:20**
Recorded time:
**12:33**
